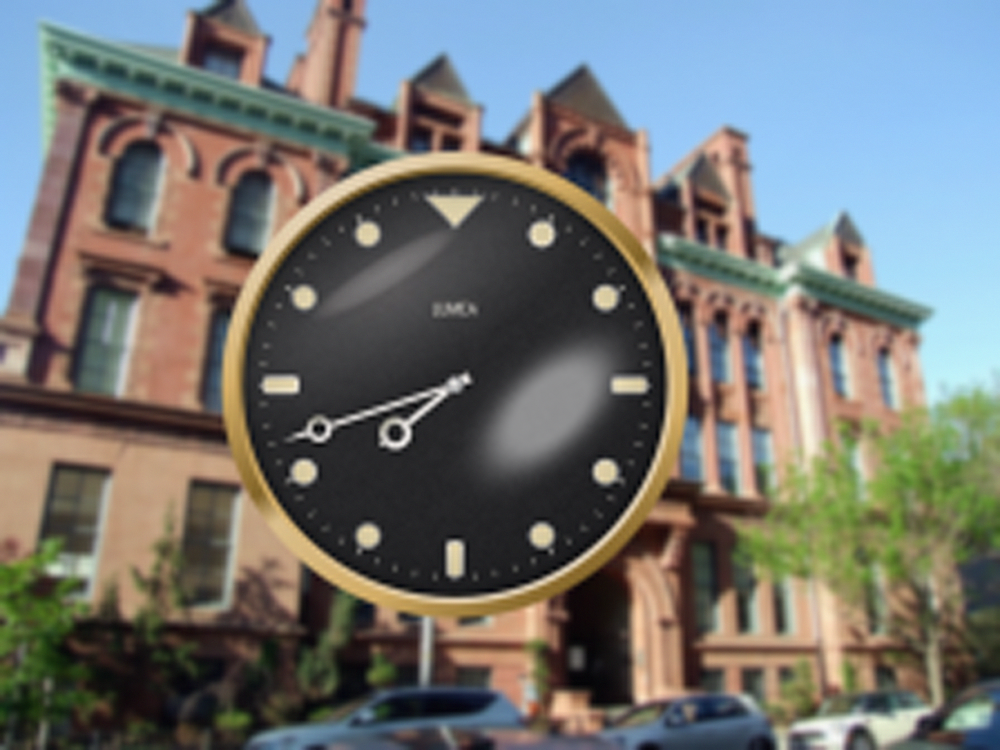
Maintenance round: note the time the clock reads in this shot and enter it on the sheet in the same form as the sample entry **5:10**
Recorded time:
**7:42**
